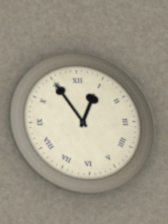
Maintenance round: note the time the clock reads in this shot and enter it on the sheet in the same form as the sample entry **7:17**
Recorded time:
**12:55**
